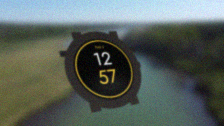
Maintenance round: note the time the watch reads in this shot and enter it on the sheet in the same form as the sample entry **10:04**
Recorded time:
**12:57**
